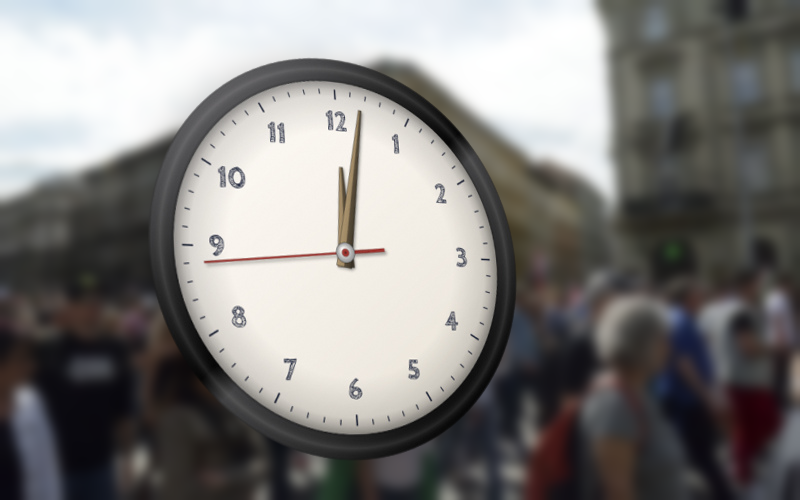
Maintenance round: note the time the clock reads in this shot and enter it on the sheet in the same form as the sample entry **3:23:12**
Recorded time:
**12:01:44**
